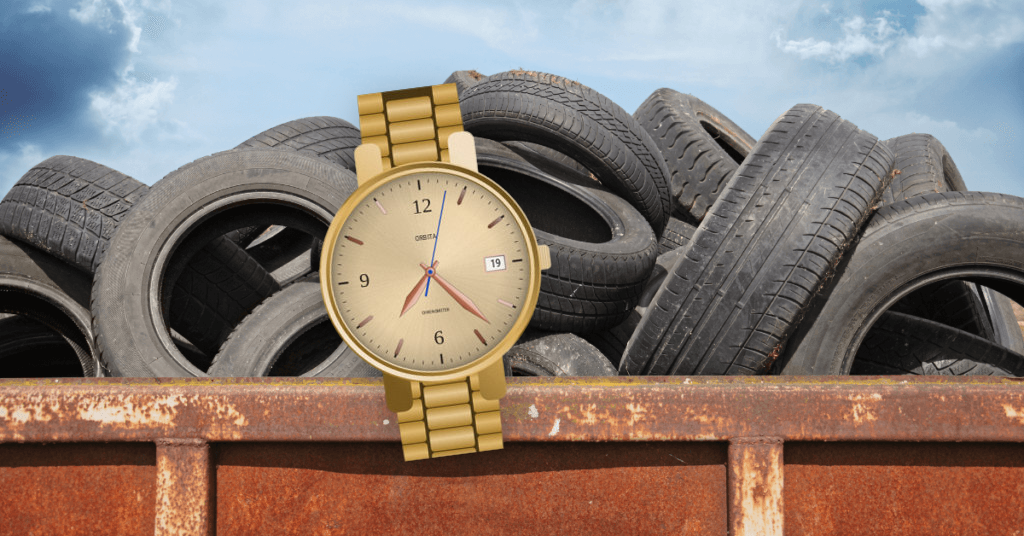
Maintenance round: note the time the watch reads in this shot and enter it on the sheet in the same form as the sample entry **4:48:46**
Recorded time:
**7:23:03**
